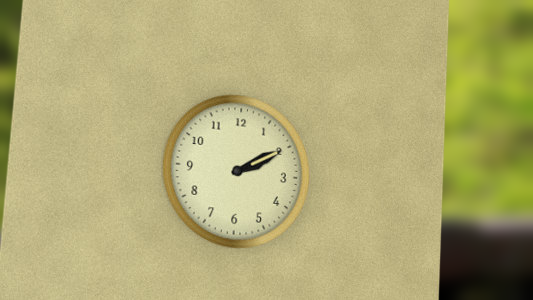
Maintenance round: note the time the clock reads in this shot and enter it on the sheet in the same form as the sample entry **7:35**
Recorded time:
**2:10**
